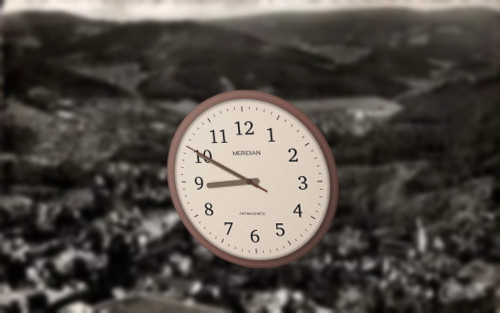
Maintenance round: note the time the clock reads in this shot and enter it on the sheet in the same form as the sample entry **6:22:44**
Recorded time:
**8:49:50**
